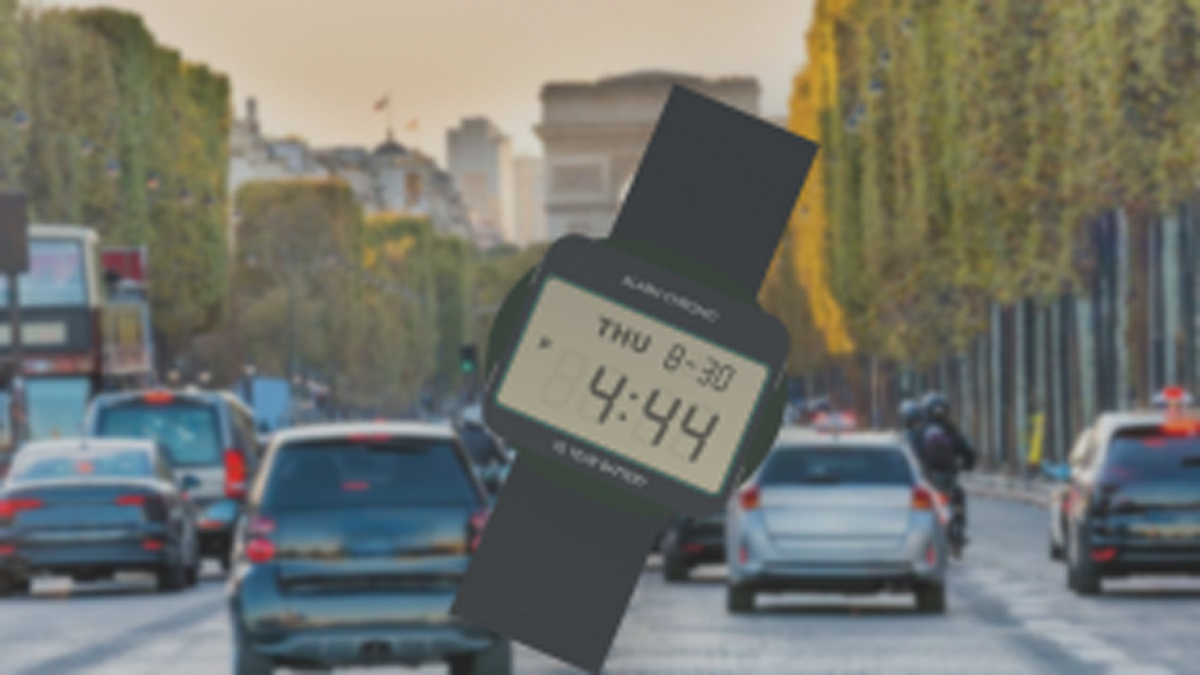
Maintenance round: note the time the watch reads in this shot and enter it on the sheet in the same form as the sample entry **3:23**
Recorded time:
**4:44**
